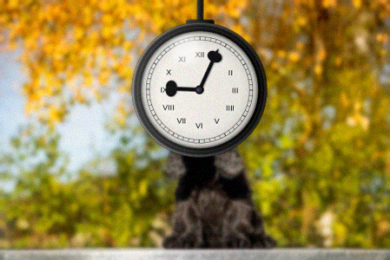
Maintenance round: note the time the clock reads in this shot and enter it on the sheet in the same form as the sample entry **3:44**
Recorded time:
**9:04**
